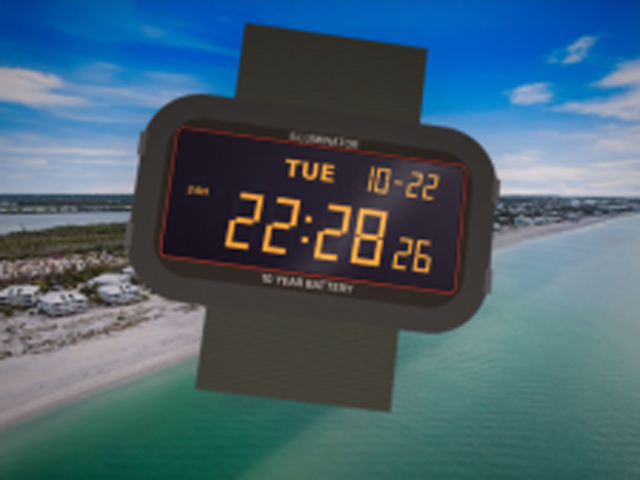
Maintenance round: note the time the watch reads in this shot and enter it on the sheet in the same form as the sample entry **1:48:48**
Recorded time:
**22:28:26**
